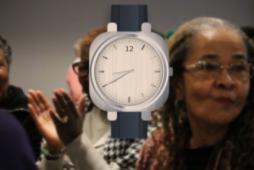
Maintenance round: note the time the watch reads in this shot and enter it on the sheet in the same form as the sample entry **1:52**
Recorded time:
**8:40**
